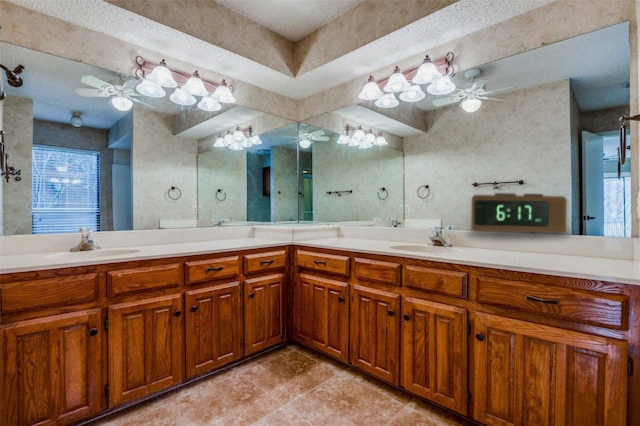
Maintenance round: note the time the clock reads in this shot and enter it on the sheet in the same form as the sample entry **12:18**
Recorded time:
**6:17**
